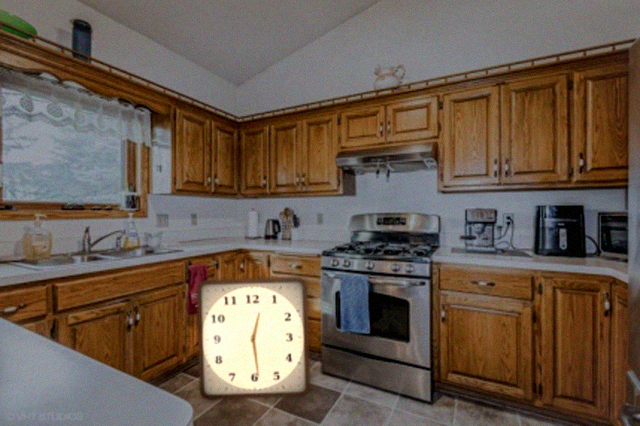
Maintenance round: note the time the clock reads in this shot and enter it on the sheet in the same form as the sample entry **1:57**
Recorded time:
**12:29**
